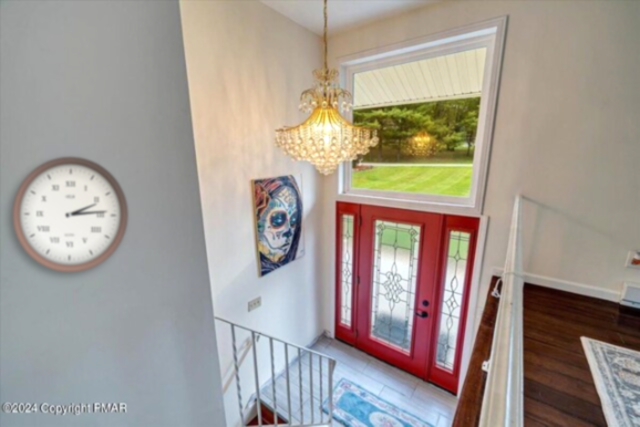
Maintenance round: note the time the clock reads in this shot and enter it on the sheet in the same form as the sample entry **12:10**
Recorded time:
**2:14**
